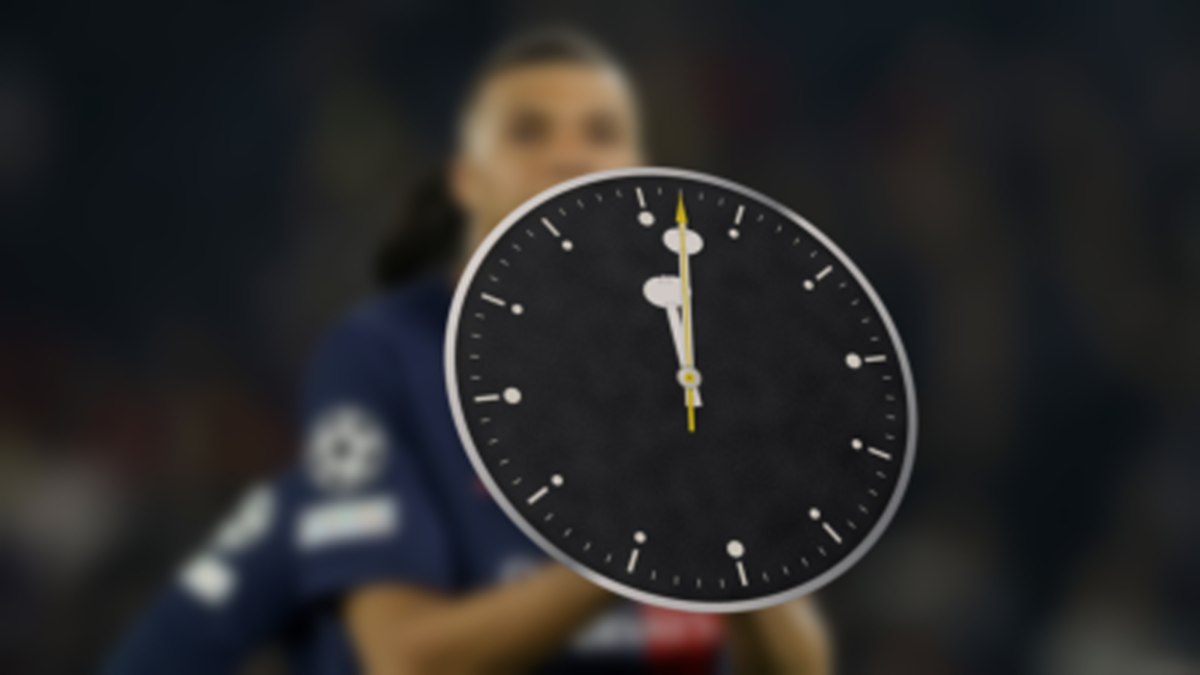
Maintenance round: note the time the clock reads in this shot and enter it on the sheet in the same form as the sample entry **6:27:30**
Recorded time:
**12:02:02**
